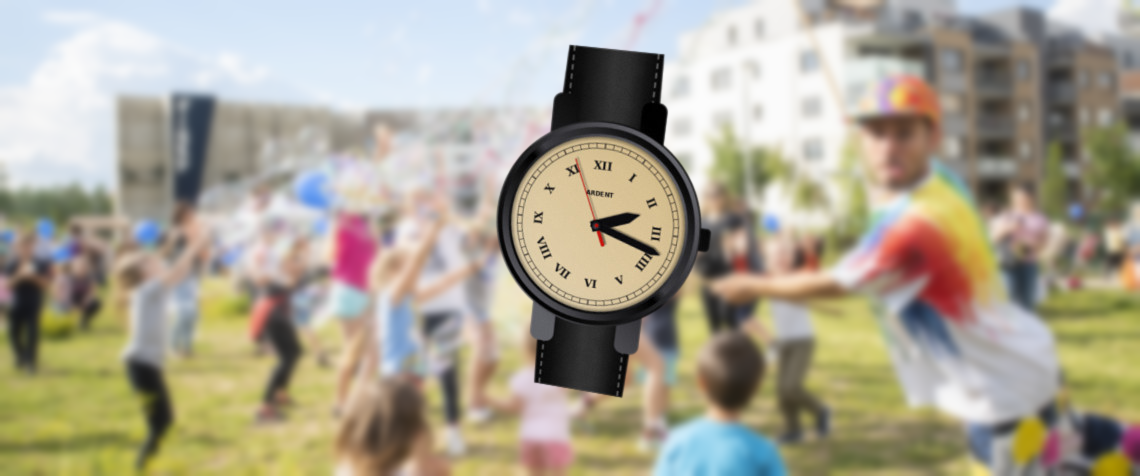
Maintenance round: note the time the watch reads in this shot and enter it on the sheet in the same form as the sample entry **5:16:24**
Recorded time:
**2:17:56**
